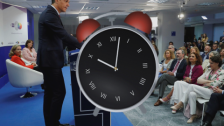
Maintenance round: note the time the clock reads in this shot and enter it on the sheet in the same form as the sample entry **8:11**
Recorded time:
**10:02**
